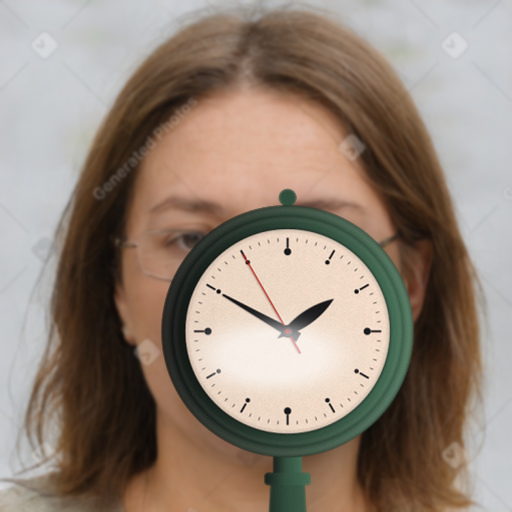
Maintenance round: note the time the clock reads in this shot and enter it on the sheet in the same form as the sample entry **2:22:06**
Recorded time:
**1:49:55**
